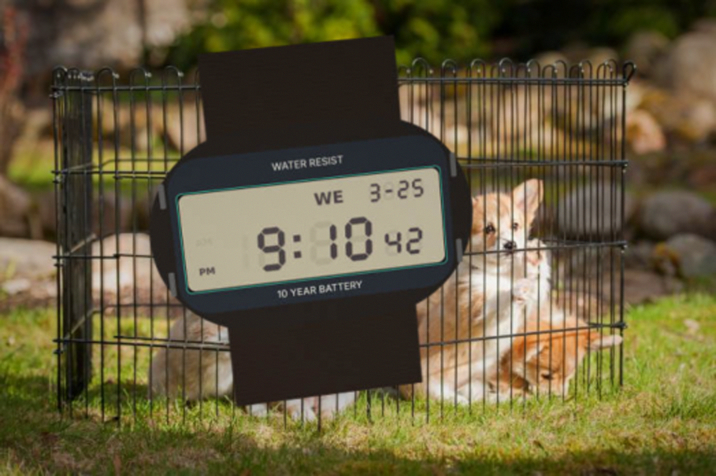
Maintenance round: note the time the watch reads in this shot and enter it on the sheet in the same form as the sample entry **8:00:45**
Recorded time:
**9:10:42**
